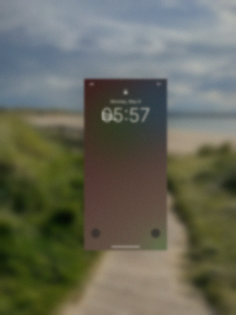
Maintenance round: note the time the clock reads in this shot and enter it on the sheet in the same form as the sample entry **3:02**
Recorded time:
**5:57**
